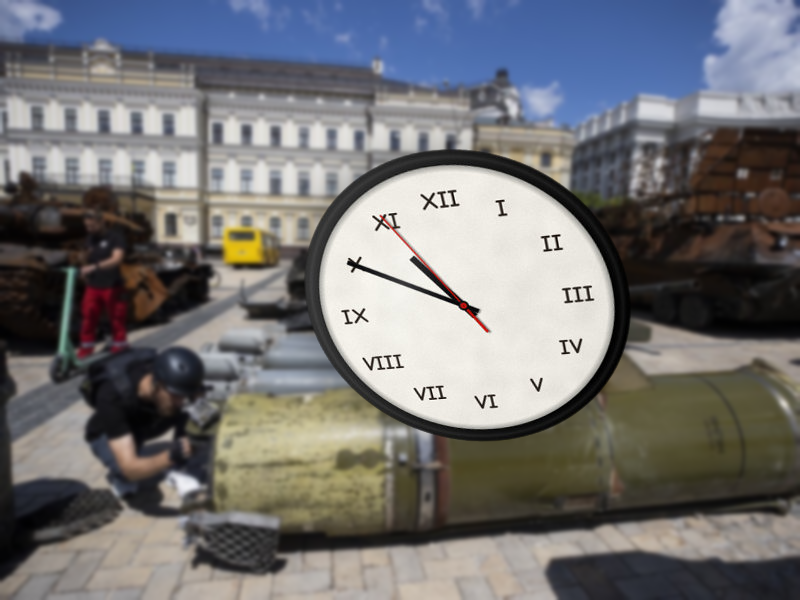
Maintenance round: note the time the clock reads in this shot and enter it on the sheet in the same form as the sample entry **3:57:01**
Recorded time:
**10:49:55**
